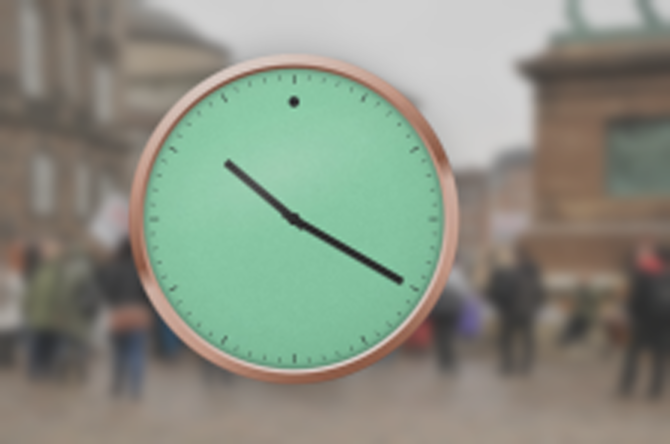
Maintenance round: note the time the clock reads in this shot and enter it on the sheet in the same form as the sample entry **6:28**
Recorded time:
**10:20**
